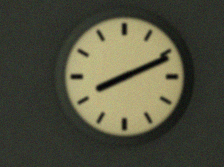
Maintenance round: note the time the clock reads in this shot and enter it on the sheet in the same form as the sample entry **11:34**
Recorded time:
**8:11**
